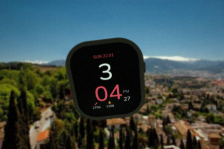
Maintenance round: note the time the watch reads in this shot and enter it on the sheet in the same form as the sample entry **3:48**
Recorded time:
**3:04**
